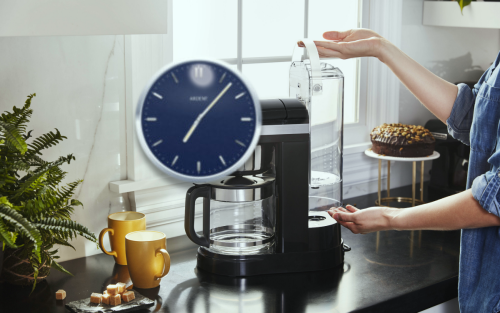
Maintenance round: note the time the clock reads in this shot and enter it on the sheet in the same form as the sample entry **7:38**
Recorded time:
**7:07**
